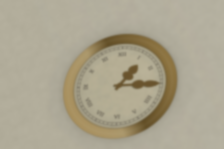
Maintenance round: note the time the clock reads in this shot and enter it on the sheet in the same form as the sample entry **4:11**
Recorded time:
**1:15**
